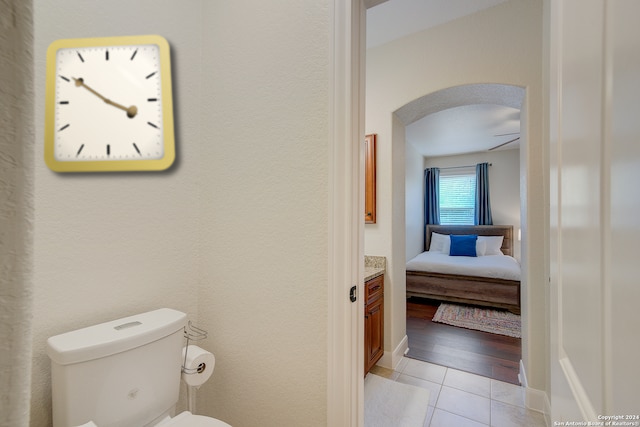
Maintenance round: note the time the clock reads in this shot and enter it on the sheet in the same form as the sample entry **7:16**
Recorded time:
**3:51**
